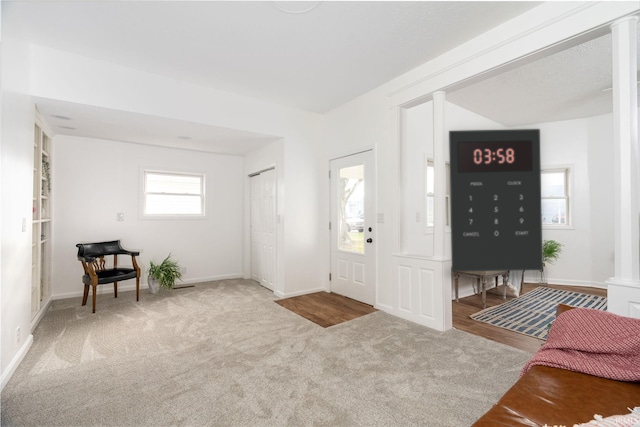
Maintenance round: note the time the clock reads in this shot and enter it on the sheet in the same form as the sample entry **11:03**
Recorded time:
**3:58**
